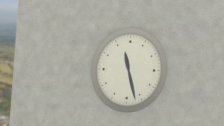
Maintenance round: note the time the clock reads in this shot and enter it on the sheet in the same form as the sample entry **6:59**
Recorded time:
**11:27**
